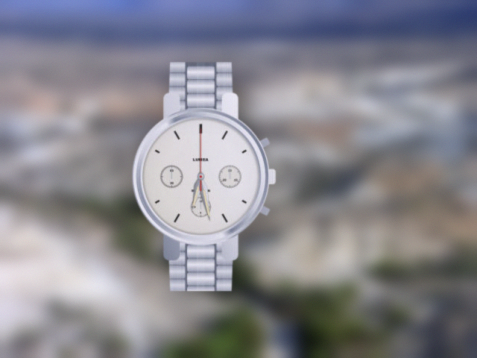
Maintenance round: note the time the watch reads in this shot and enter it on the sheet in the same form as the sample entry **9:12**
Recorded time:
**6:28**
